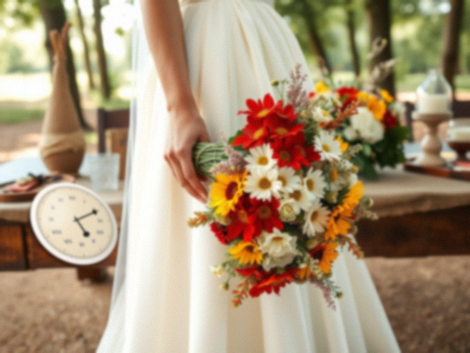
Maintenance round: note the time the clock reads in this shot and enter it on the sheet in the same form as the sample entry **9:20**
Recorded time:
**5:11**
